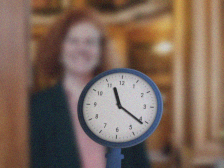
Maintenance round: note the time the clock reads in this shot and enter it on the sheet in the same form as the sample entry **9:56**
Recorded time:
**11:21**
